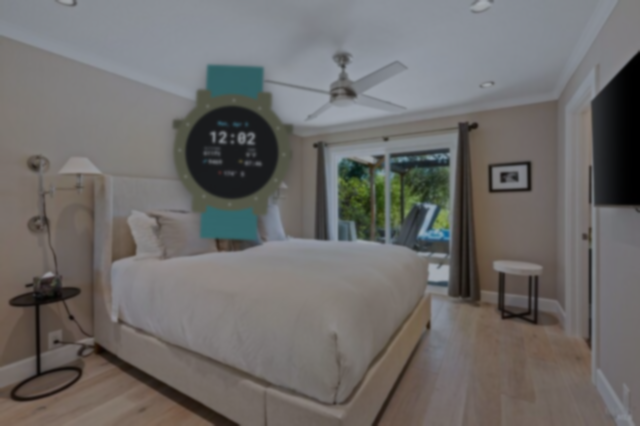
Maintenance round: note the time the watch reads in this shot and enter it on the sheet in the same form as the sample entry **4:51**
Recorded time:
**12:02**
